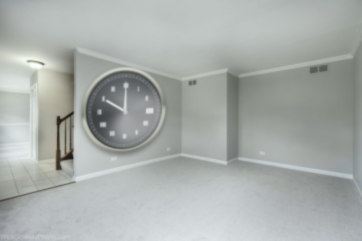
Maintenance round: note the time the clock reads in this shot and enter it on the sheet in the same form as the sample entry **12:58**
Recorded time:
**10:00**
